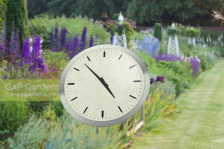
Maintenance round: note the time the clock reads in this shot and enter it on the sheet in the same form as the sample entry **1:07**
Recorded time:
**4:53**
